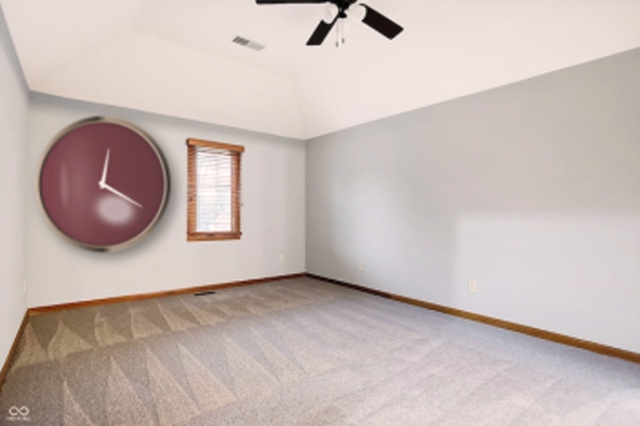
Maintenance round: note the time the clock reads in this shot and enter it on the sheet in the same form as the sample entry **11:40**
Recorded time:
**12:20**
